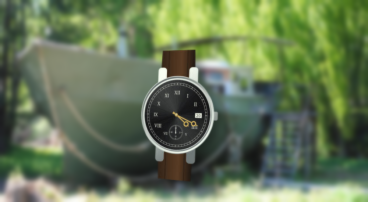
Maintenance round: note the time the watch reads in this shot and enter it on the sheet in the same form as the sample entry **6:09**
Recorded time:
**4:19**
